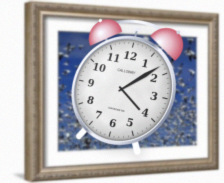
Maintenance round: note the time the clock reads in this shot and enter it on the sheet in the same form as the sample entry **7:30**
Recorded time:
**4:08**
